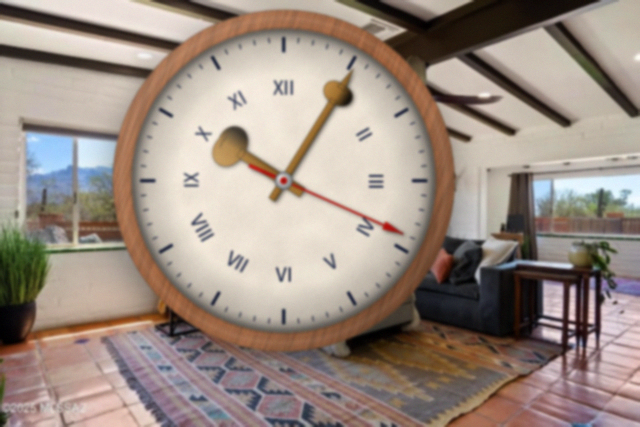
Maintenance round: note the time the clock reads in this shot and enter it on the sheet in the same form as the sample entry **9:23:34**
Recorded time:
**10:05:19**
